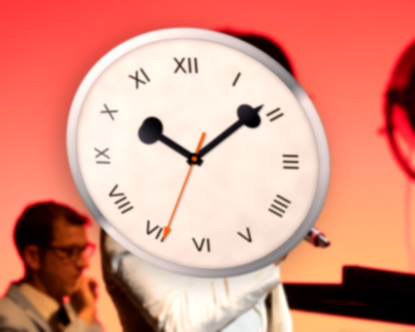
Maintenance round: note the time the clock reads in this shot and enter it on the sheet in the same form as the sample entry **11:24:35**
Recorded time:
**10:08:34**
